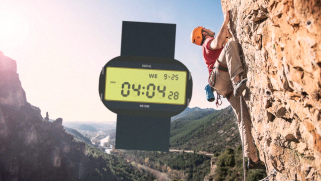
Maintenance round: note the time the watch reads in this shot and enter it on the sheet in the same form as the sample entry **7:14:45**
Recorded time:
**4:04:28**
